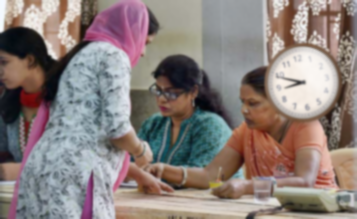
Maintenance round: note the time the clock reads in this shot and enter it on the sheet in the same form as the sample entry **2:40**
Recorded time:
**8:49**
